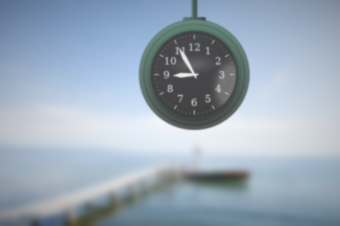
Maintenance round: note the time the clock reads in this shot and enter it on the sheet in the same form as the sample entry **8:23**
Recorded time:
**8:55**
